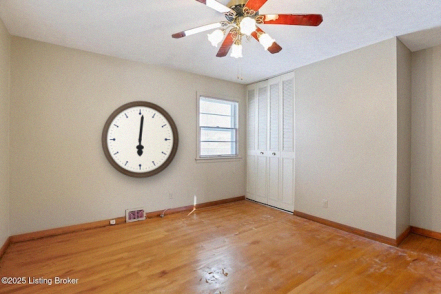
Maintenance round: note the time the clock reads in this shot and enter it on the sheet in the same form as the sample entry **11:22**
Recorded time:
**6:01**
